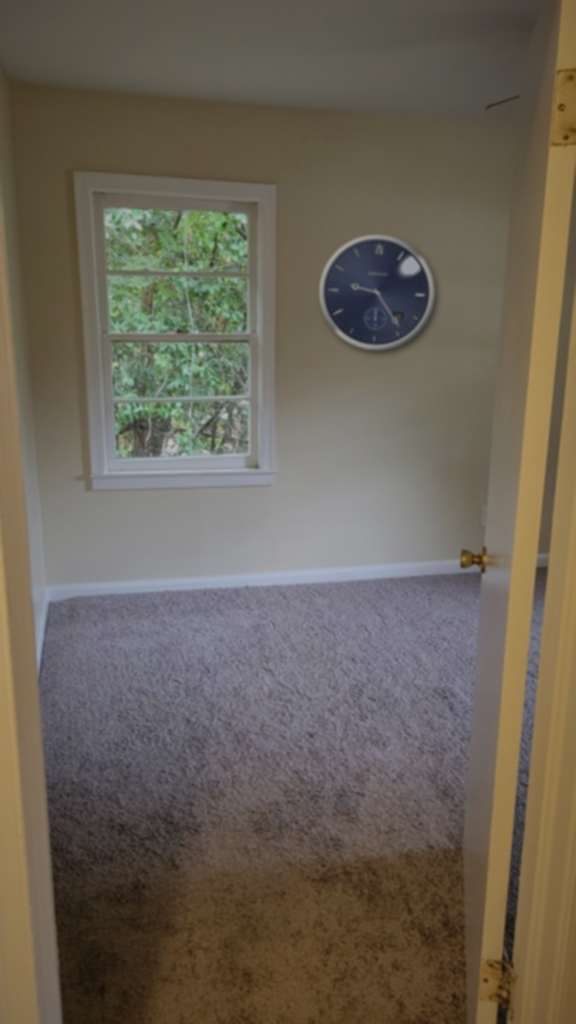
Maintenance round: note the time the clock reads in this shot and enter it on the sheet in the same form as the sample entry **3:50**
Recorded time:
**9:24**
